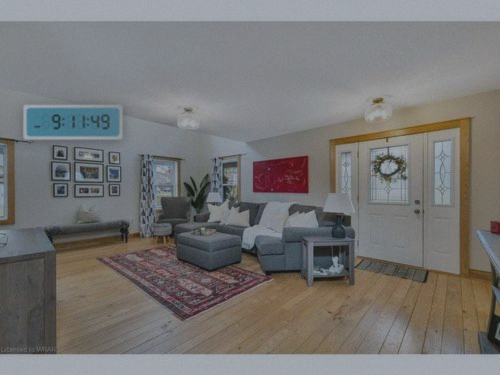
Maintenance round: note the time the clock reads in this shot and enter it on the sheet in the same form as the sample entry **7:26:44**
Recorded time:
**9:11:49**
